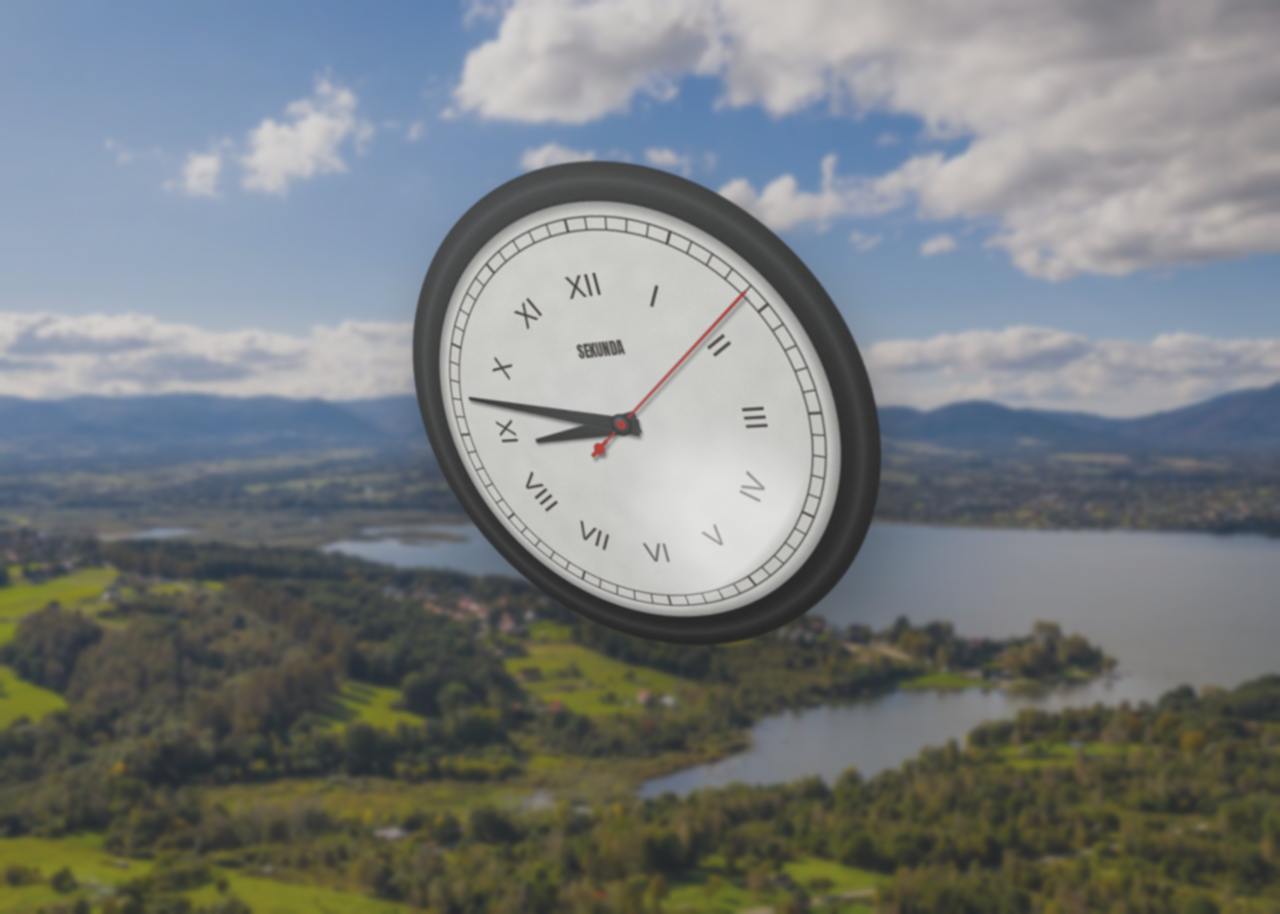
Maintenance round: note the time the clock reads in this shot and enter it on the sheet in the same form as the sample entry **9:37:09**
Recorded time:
**8:47:09**
